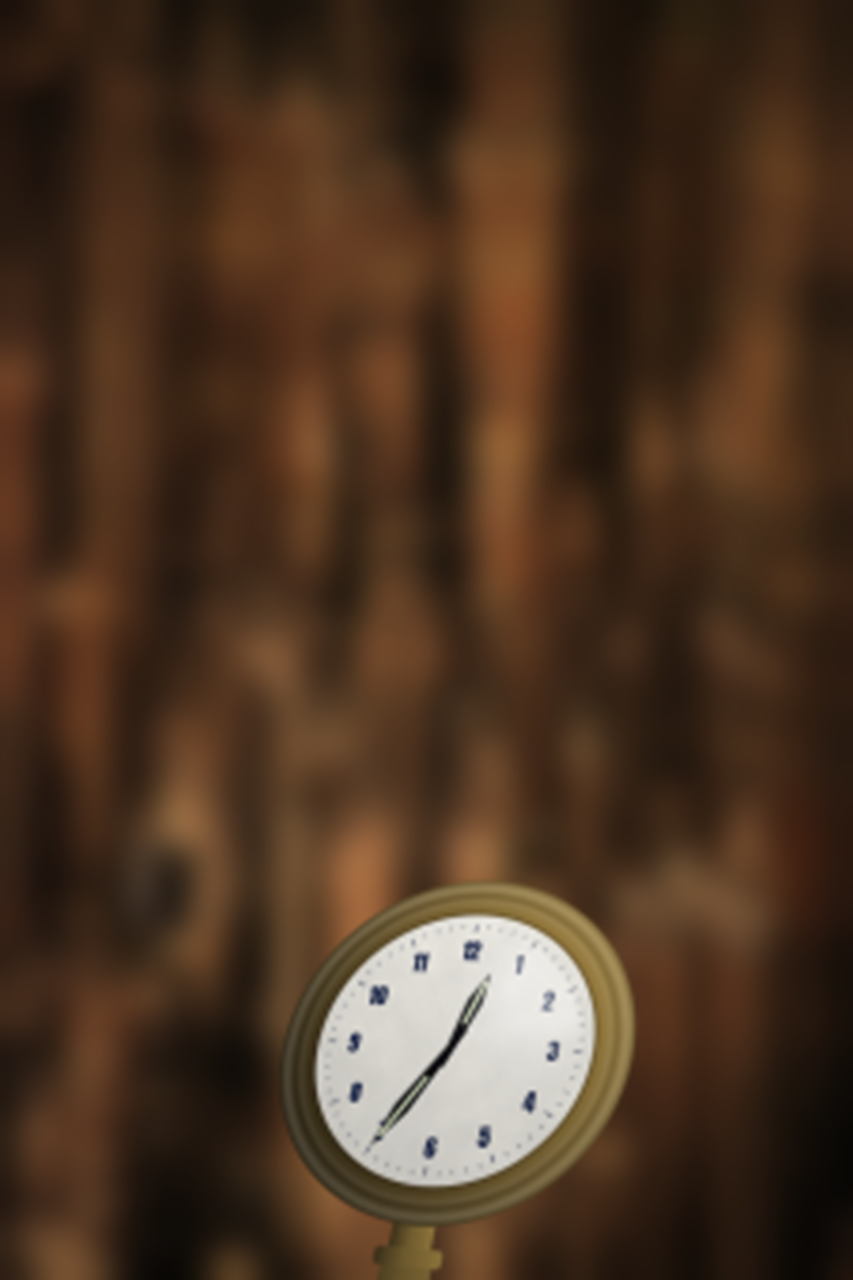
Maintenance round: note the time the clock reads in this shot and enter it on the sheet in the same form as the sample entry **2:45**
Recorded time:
**12:35**
